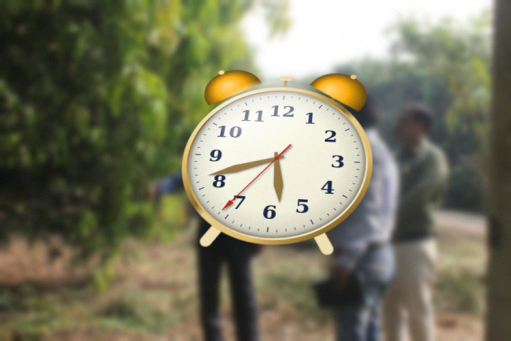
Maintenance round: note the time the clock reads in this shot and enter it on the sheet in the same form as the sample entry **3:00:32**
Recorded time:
**5:41:36**
